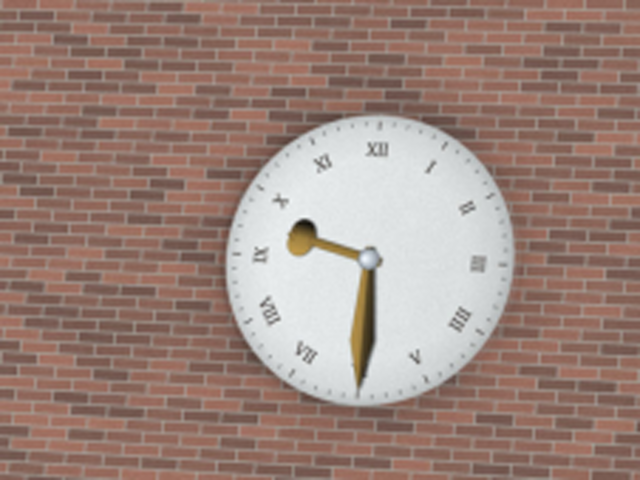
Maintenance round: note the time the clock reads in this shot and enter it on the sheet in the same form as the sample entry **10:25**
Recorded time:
**9:30**
